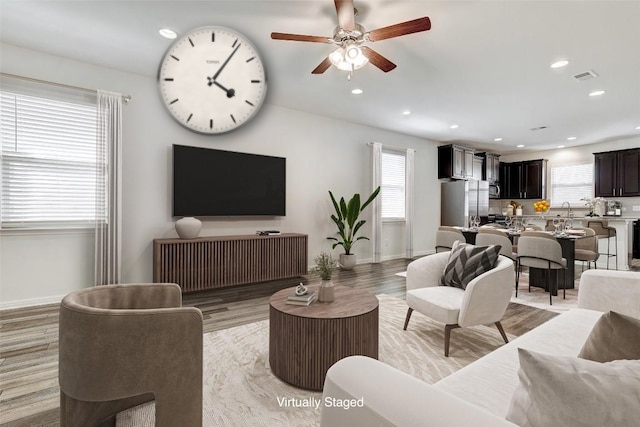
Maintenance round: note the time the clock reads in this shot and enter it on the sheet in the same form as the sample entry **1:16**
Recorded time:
**4:06**
